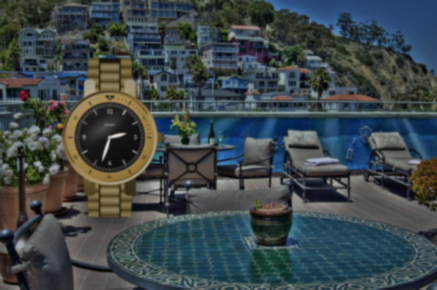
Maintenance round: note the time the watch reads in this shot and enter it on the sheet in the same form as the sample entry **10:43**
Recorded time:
**2:33**
